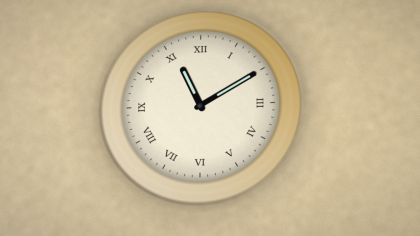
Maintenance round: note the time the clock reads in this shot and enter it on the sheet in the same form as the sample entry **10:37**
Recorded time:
**11:10**
